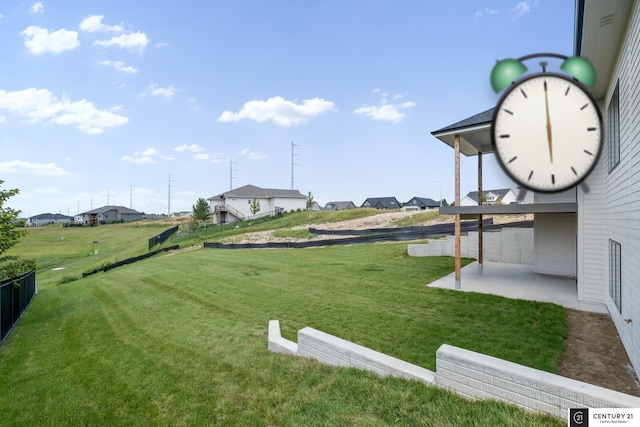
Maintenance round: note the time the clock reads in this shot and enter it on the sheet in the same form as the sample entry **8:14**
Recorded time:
**6:00**
